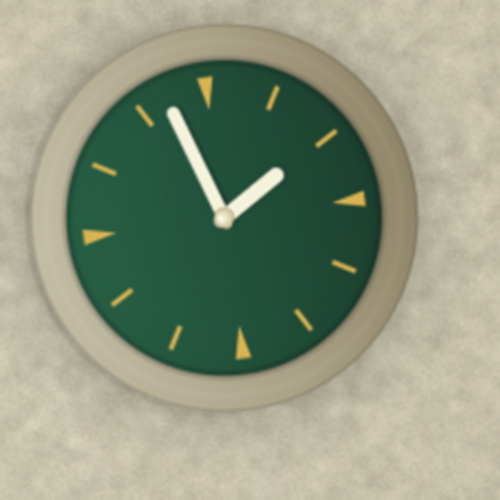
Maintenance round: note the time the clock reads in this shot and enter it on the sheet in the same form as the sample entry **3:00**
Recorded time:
**1:57**
